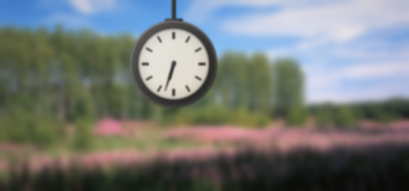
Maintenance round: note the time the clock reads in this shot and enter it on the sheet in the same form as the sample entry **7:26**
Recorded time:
**6:33**
